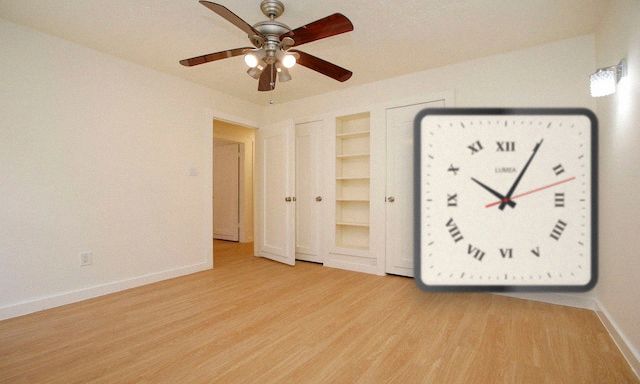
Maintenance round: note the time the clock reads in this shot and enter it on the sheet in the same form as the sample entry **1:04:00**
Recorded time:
**10:05:12**
